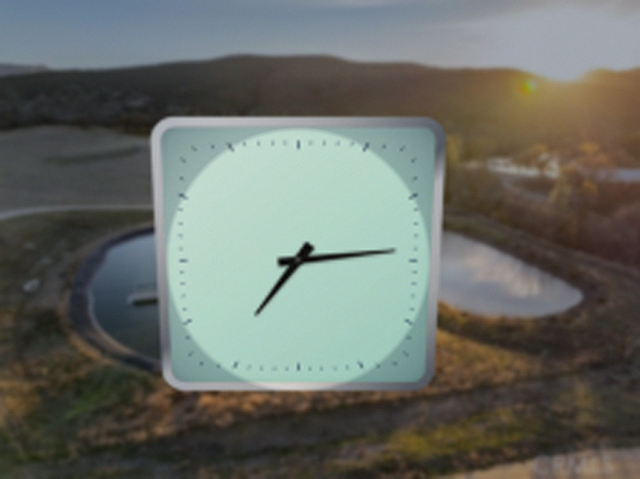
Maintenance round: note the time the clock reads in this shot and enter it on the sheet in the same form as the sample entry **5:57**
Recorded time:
**7:14**
